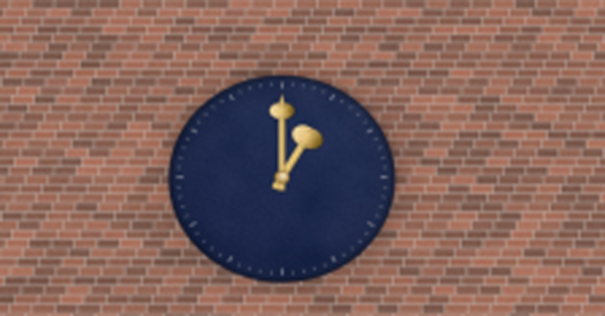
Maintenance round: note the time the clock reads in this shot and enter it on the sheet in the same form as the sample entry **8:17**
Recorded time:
**1:00**
